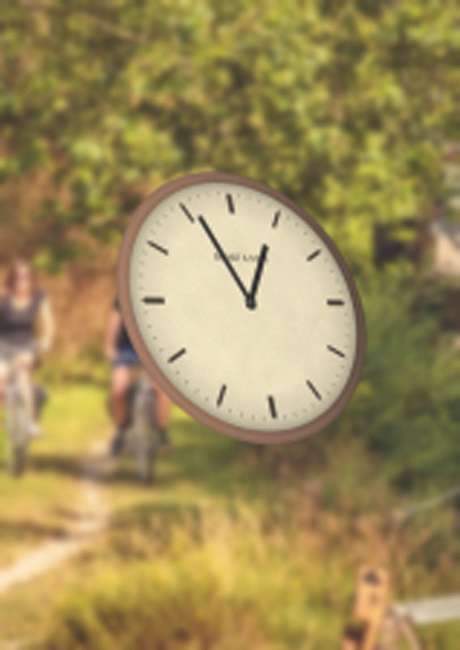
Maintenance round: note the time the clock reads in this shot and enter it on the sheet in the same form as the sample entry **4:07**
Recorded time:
**12:56**
